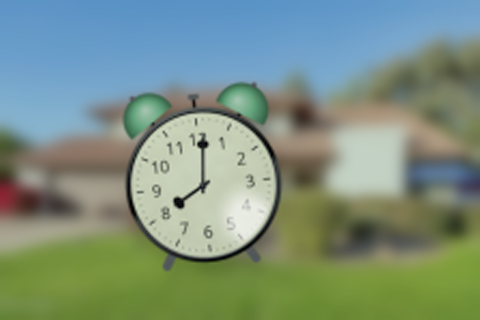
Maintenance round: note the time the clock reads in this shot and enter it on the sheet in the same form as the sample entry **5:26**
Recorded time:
**8:01**
